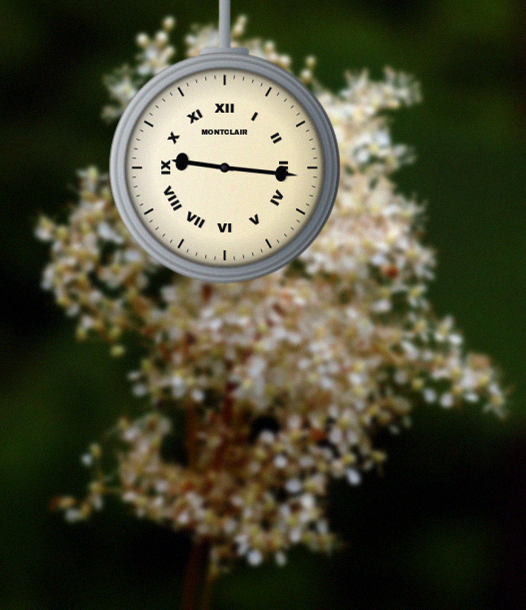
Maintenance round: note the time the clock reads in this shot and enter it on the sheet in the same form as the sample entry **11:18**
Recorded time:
**9:16**
